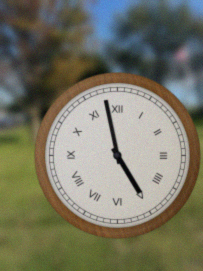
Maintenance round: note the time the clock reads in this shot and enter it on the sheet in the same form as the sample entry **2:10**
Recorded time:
**4:58**
